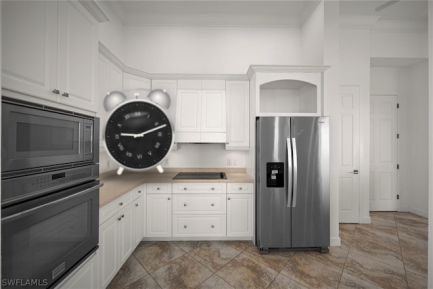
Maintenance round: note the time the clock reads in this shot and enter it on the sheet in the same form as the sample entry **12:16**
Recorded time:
**9:12**
